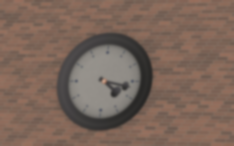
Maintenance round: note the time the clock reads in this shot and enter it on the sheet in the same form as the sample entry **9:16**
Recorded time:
**4:17**
